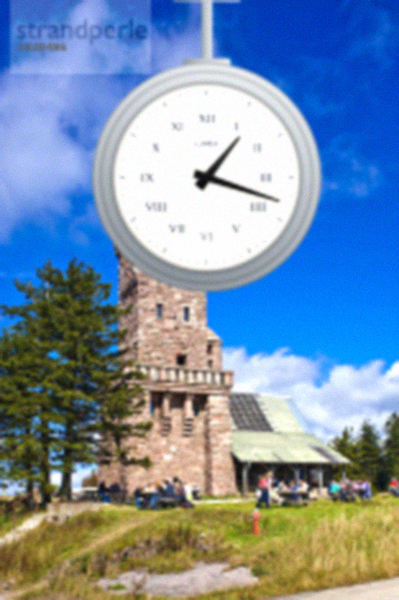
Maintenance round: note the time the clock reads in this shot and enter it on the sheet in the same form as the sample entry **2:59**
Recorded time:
**1:18**
